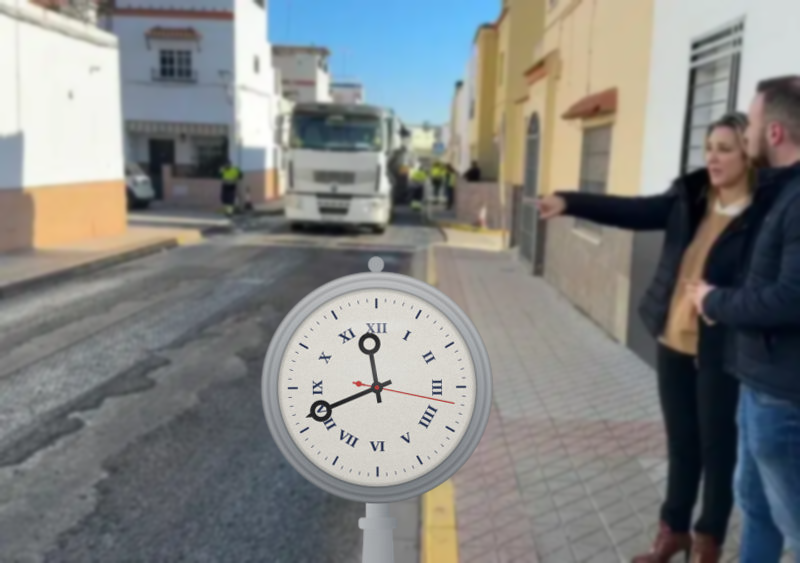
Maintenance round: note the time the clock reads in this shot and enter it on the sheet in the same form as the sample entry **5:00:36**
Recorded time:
**11:41:17**
